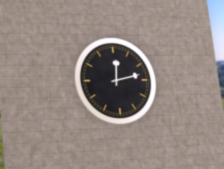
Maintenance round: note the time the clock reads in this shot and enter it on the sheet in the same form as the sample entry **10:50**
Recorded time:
**12:13**
